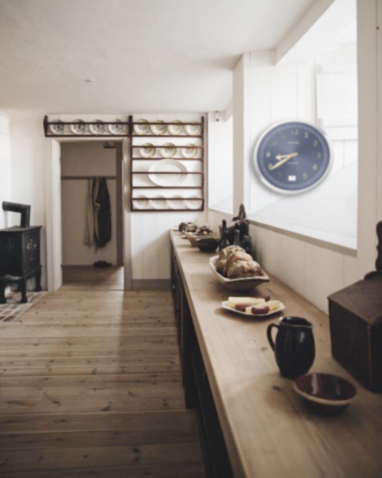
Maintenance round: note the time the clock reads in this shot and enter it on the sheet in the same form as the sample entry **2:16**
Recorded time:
**8:39**
